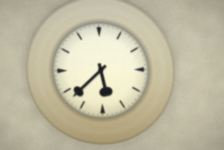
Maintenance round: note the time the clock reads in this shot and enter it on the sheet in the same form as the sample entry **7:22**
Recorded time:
**5:38**
